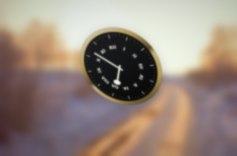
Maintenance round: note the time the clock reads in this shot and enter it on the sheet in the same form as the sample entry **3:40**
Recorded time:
**6:52**
